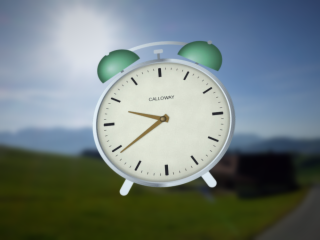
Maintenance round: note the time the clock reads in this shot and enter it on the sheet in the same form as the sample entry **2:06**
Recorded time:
**9:39**
